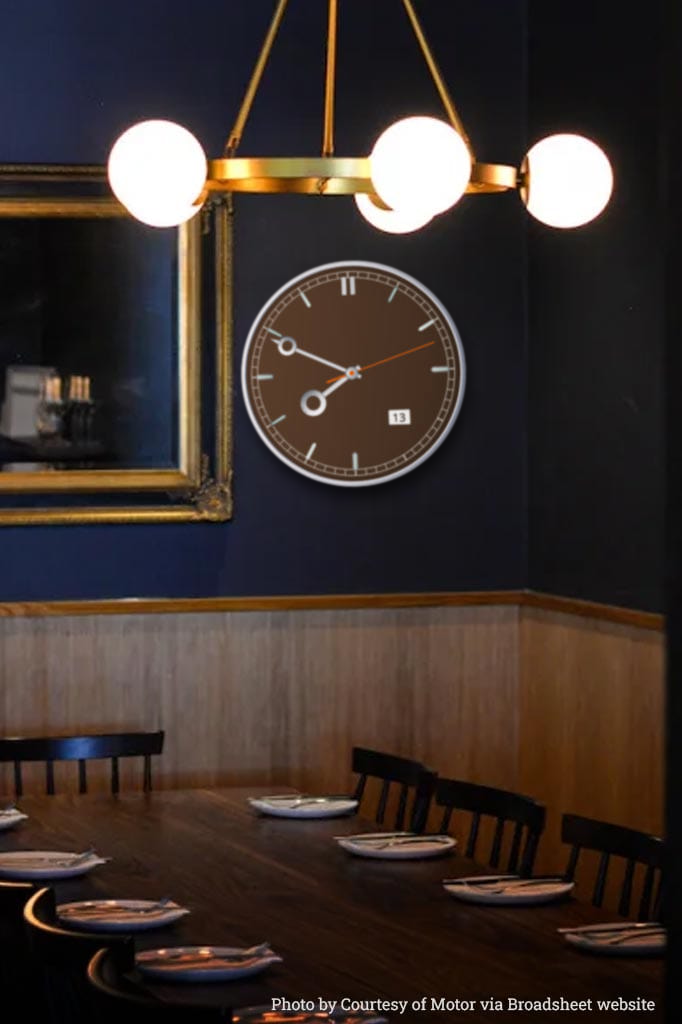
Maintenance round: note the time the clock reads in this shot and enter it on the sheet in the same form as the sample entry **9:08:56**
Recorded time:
**7:49:12**
